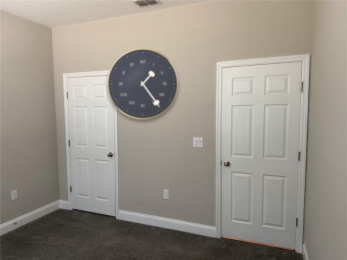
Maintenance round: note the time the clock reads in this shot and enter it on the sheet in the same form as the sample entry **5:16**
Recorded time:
**1:24**
